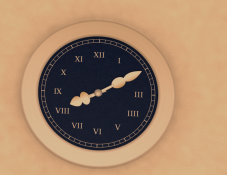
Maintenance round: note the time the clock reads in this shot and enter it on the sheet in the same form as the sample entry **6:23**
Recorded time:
**8:10**
